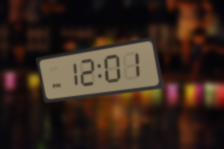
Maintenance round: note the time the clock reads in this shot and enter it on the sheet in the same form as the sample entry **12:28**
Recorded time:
**12:01**
